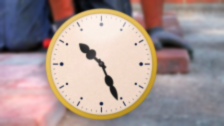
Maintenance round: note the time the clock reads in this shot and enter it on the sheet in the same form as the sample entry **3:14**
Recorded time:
**10:26**
